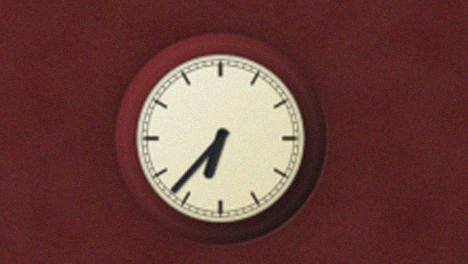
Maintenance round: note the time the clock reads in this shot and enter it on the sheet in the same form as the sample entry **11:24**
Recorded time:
**6:37**
